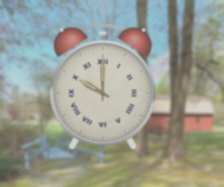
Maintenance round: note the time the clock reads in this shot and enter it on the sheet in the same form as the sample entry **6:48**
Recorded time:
**10:00**
